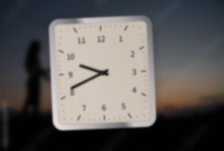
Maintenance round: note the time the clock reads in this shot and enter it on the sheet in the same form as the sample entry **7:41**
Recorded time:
**9:41**
